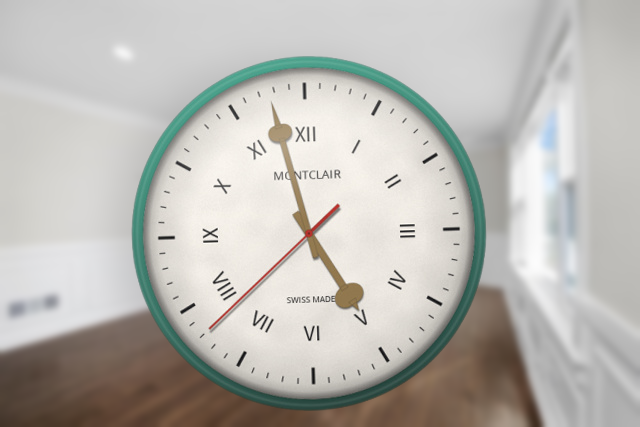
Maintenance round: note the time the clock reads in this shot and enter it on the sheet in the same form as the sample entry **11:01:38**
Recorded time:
**4:57:38**
